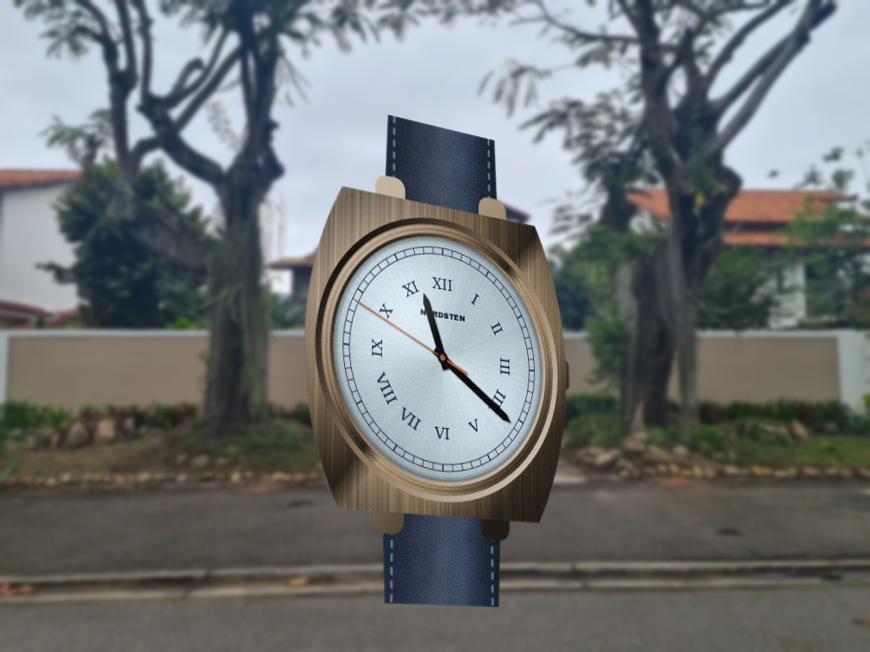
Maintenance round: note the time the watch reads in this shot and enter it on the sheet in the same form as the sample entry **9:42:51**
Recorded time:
**11:20:49**
